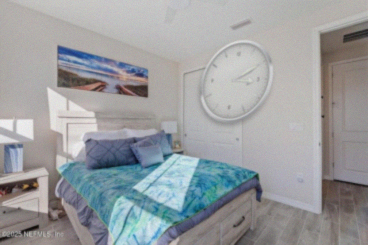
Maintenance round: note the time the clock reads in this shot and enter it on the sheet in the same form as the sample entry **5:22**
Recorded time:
**3:10**
